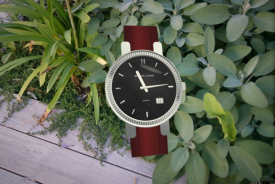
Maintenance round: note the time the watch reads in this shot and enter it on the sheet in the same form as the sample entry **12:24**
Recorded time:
**11:14**
